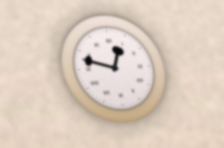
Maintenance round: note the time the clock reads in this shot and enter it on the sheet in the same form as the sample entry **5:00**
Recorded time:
**12:48**
